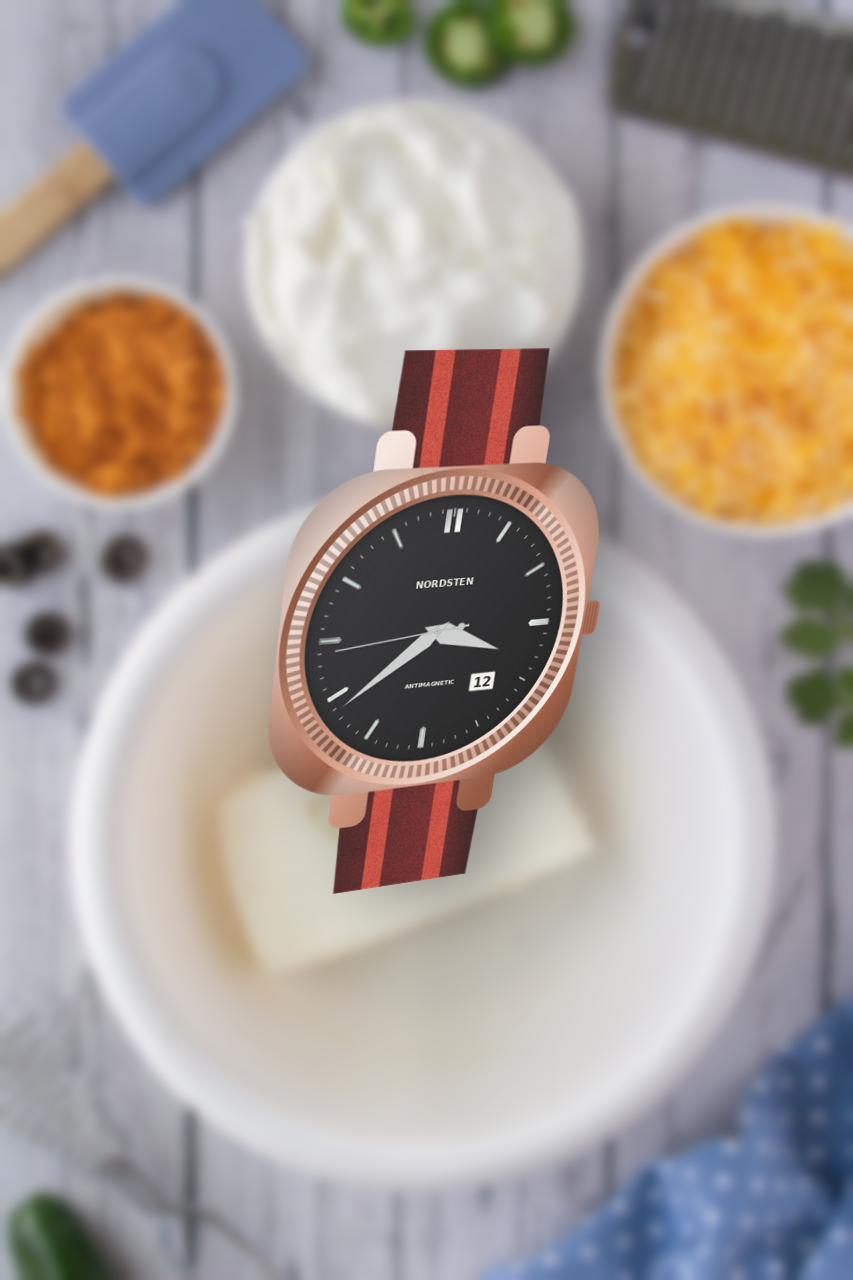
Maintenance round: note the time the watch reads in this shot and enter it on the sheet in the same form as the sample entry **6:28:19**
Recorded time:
**3:38:44**
